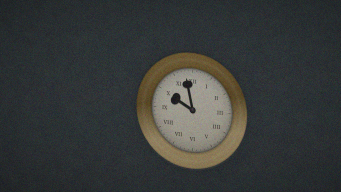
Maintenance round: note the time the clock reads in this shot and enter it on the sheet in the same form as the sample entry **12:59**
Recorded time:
**9:58**
